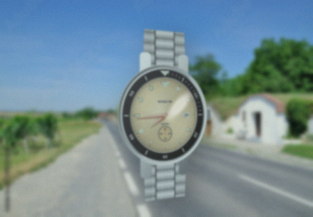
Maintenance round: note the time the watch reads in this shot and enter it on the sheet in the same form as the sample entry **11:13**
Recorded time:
**7:44**
